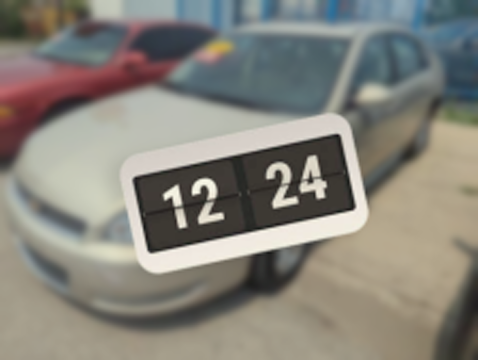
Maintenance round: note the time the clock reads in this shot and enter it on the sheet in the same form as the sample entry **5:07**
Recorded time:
**12:24**
